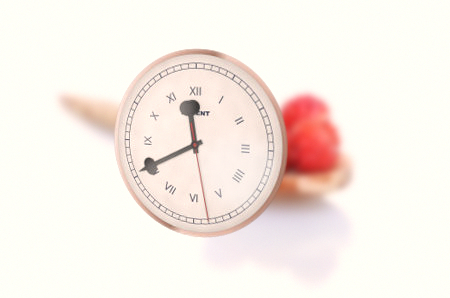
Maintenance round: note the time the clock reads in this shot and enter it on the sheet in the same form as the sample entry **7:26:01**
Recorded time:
**11:40:28**
